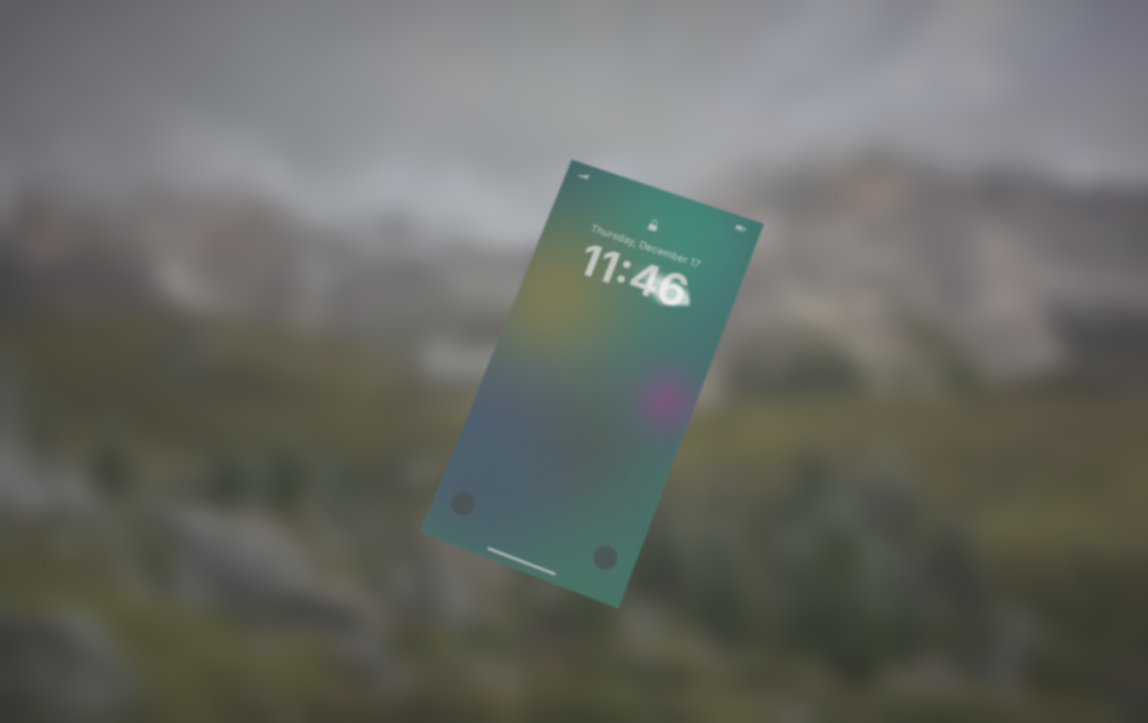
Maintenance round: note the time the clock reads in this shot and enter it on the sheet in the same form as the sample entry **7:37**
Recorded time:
**11:46**
